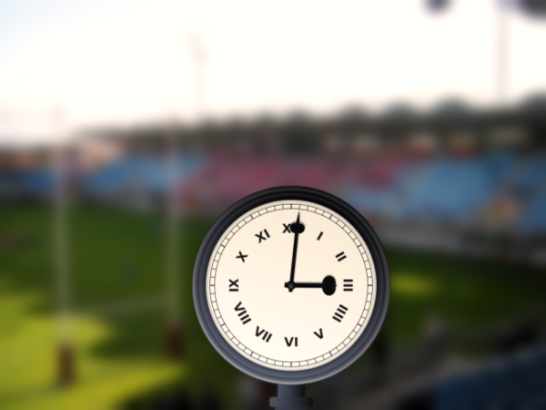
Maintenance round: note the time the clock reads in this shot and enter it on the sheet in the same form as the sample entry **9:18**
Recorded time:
**3:01**
